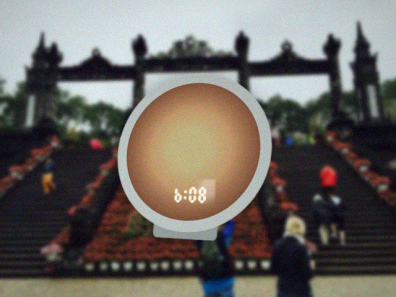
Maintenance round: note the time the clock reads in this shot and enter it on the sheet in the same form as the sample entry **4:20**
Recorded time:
**6:08**
